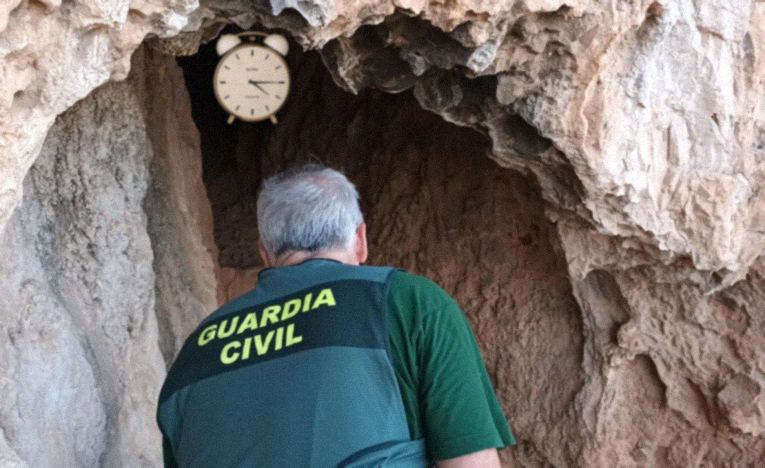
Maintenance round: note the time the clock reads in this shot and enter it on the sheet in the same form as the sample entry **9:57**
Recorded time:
**4:15**
